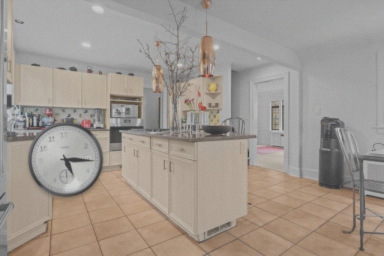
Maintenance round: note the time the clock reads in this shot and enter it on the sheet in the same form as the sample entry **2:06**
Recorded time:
**5:16**
